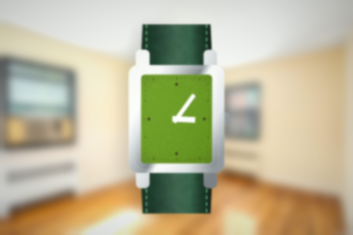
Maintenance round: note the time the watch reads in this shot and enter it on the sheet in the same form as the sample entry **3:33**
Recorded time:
**3:06**
